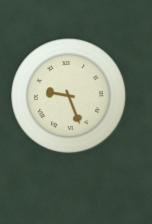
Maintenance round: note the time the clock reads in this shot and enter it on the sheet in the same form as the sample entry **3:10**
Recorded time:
**9:27**
